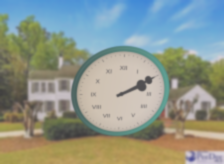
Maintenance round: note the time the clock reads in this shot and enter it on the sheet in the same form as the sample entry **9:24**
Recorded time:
**2:10**
